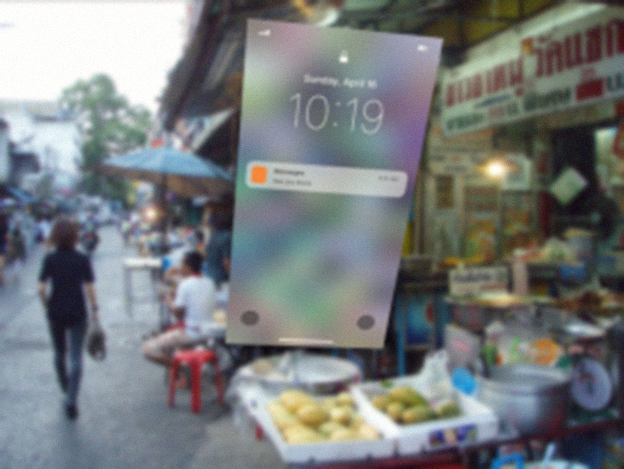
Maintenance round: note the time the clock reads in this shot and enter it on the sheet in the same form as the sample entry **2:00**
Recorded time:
**10:19**
